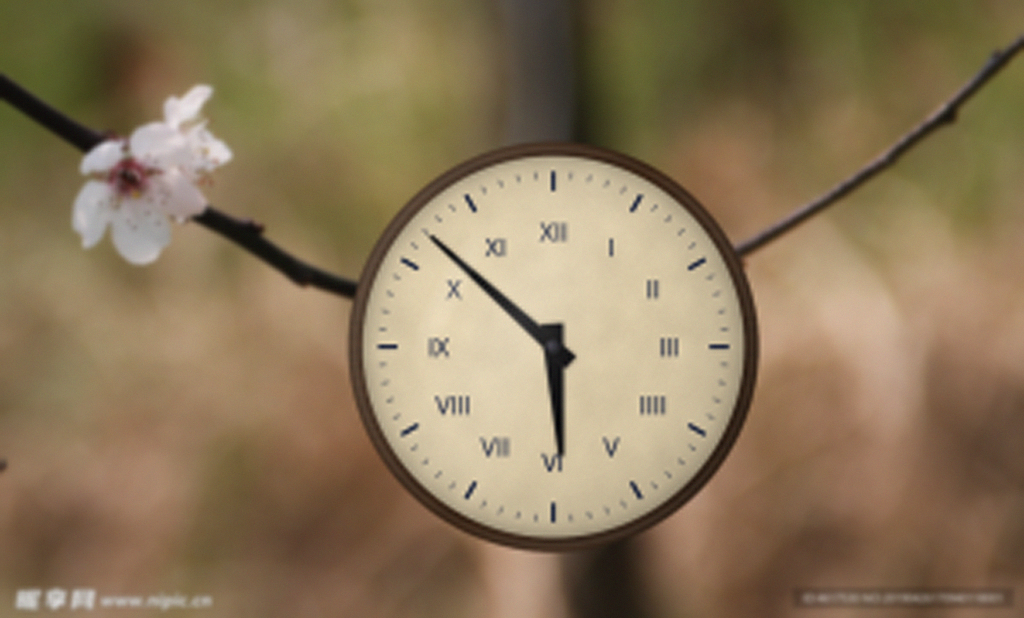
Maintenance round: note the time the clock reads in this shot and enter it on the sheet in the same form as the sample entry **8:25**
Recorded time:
**5:52**
